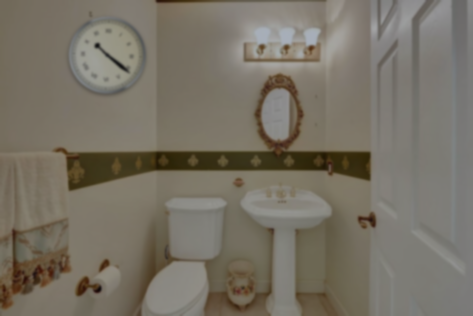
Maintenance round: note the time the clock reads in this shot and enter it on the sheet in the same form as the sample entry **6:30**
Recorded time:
**10:21**
